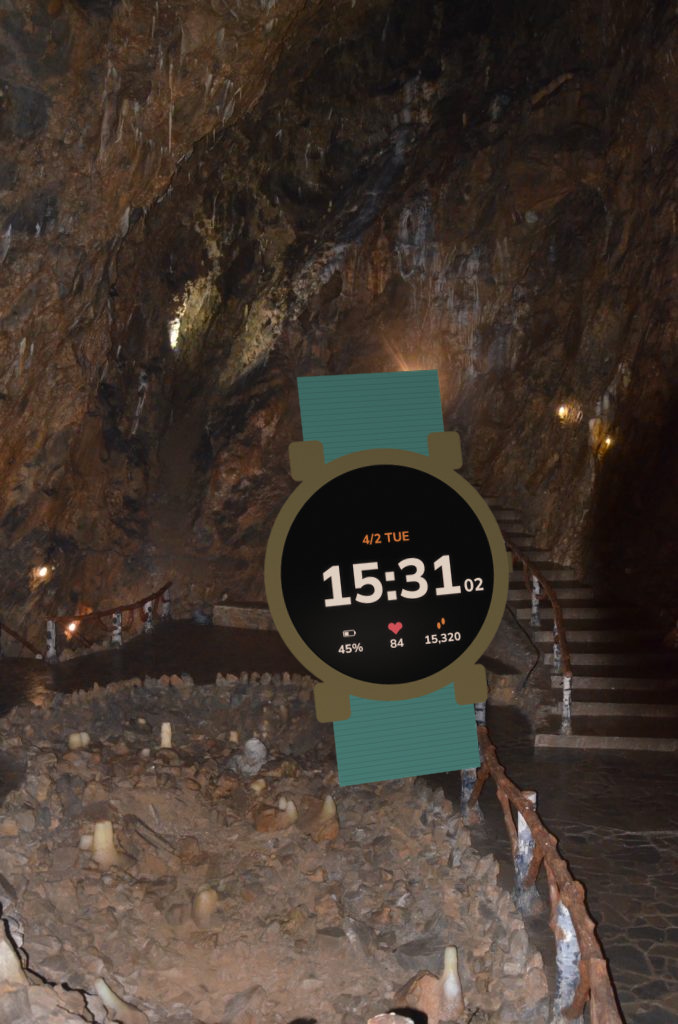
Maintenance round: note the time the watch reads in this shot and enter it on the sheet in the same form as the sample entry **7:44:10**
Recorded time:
**15:31:02**
